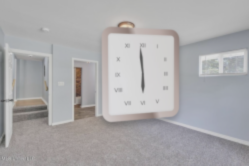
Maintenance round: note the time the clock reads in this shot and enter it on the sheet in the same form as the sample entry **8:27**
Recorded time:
**5:59**
